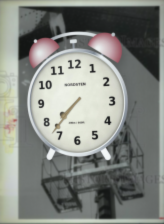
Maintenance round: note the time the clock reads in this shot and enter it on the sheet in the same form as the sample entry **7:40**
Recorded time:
**7:37**
